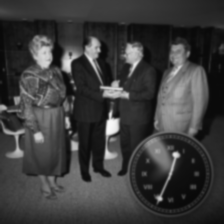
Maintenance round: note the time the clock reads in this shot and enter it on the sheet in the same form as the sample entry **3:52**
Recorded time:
**12:34**
